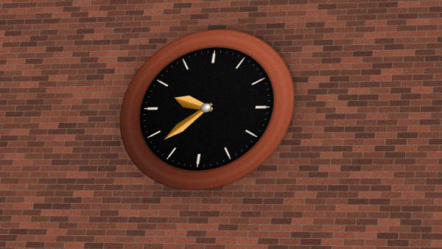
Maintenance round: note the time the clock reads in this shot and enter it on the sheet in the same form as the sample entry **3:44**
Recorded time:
**9:38**
